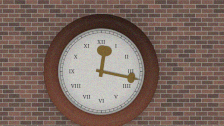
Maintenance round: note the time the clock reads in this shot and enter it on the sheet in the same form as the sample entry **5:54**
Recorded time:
**12:17**
